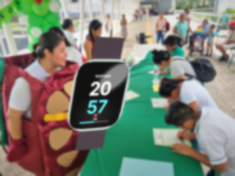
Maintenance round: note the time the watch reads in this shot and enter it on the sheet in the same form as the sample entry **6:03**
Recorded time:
**20:57**
